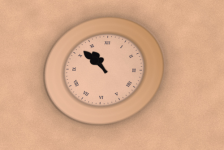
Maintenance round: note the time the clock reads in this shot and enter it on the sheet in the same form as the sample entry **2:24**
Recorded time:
**10:52**
